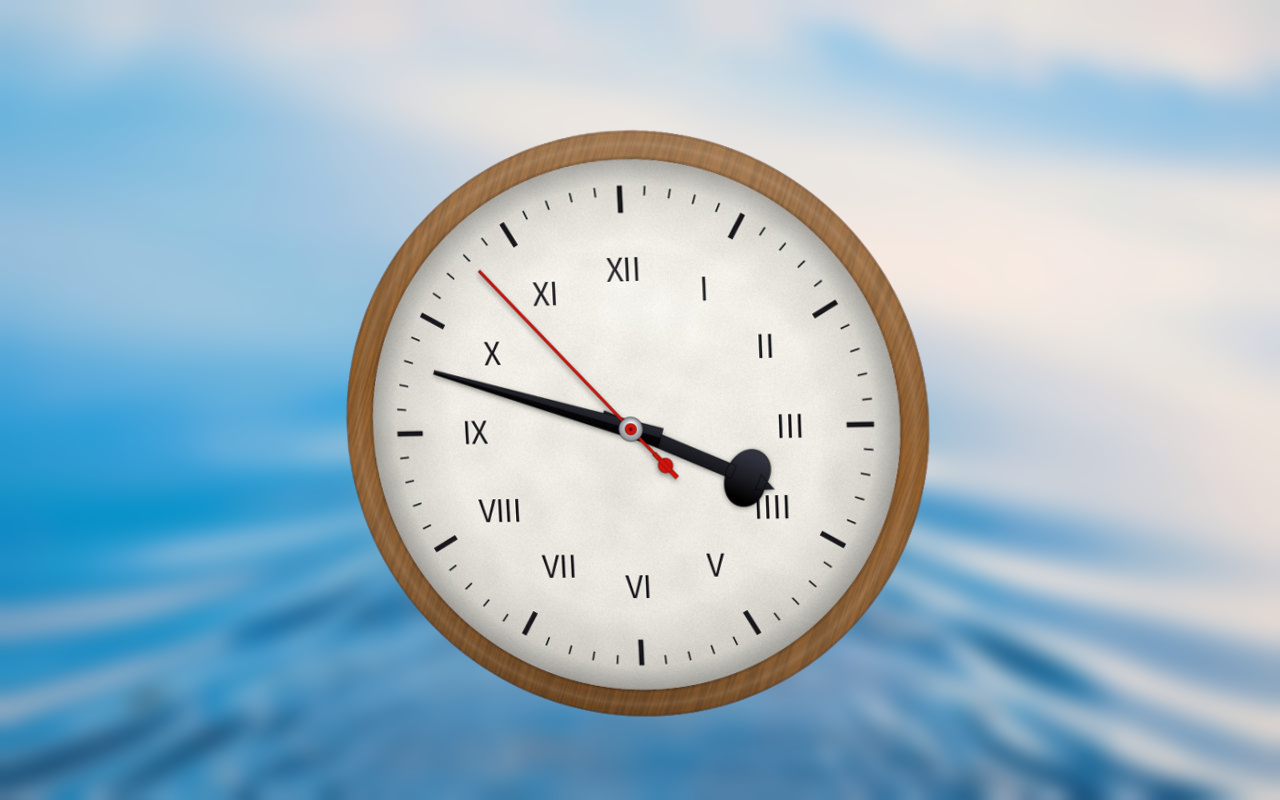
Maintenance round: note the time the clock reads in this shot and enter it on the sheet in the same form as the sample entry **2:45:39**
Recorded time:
**3:47:53**
